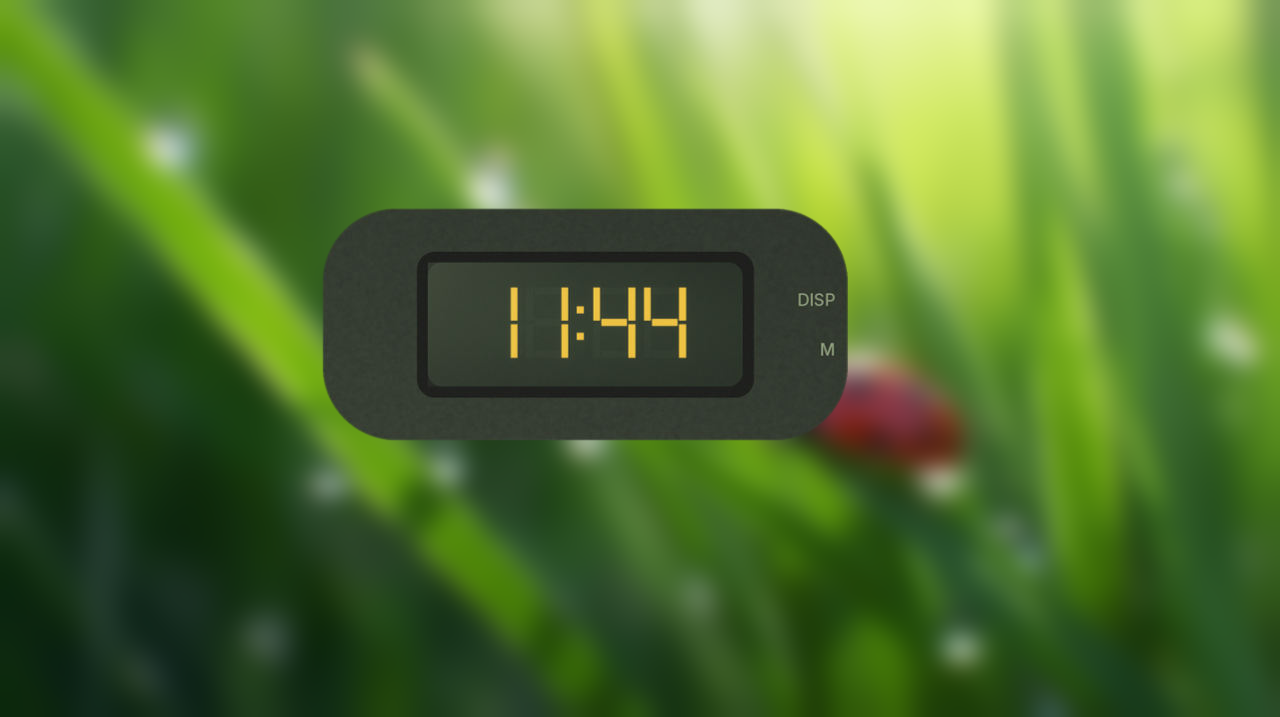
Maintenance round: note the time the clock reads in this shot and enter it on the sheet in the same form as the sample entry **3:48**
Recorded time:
**11:44**
